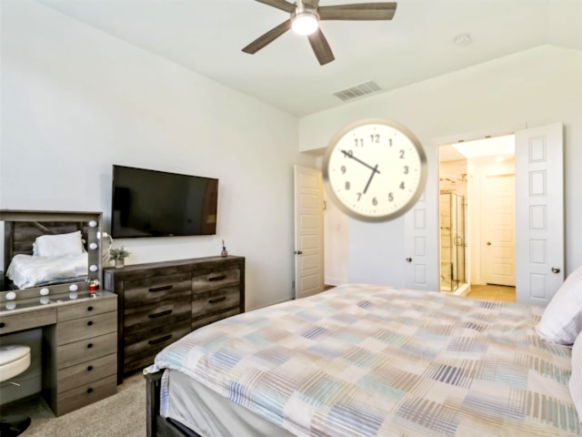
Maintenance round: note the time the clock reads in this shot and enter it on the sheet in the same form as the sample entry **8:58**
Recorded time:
**6:50**
